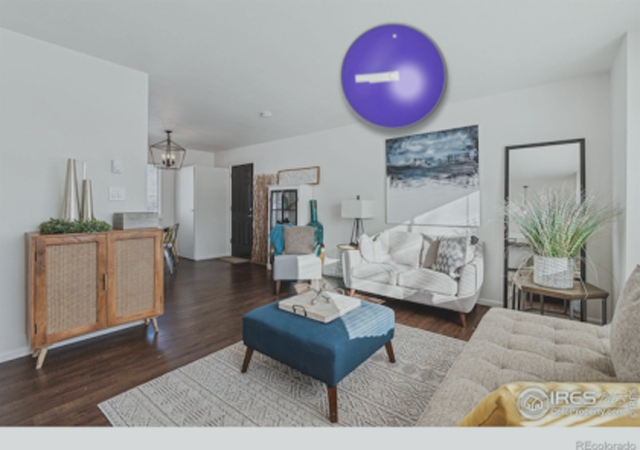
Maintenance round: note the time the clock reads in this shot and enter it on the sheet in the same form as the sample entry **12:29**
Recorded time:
**8:44**
